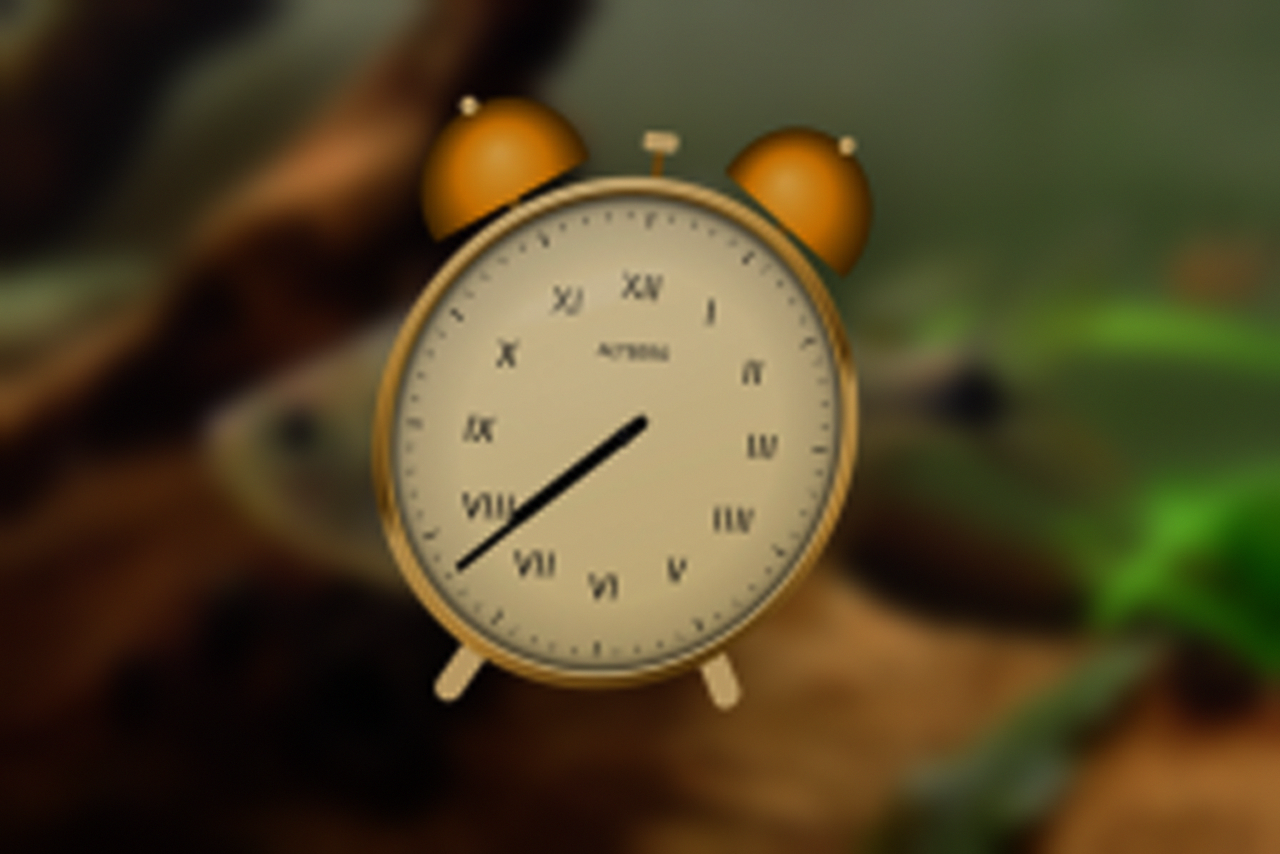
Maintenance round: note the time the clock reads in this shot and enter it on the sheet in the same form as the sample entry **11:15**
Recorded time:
**7:38**
